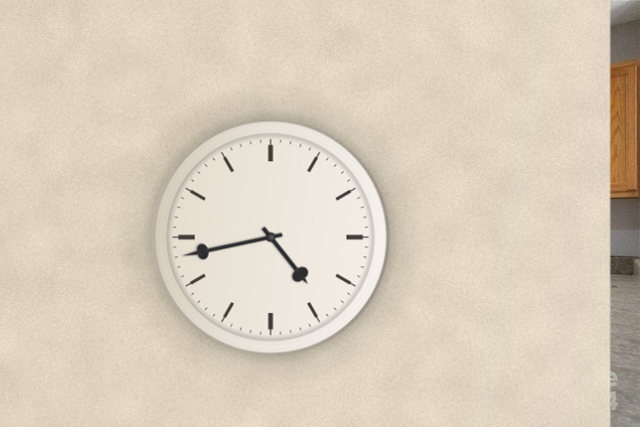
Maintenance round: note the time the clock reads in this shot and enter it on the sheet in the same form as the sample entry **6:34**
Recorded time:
**4:43**
